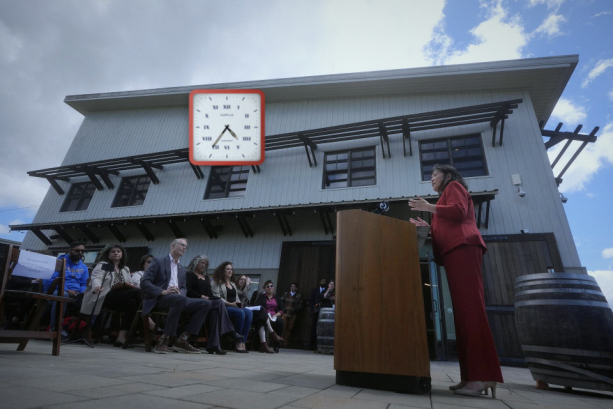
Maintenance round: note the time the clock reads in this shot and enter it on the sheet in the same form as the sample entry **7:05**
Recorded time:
**4:36**
